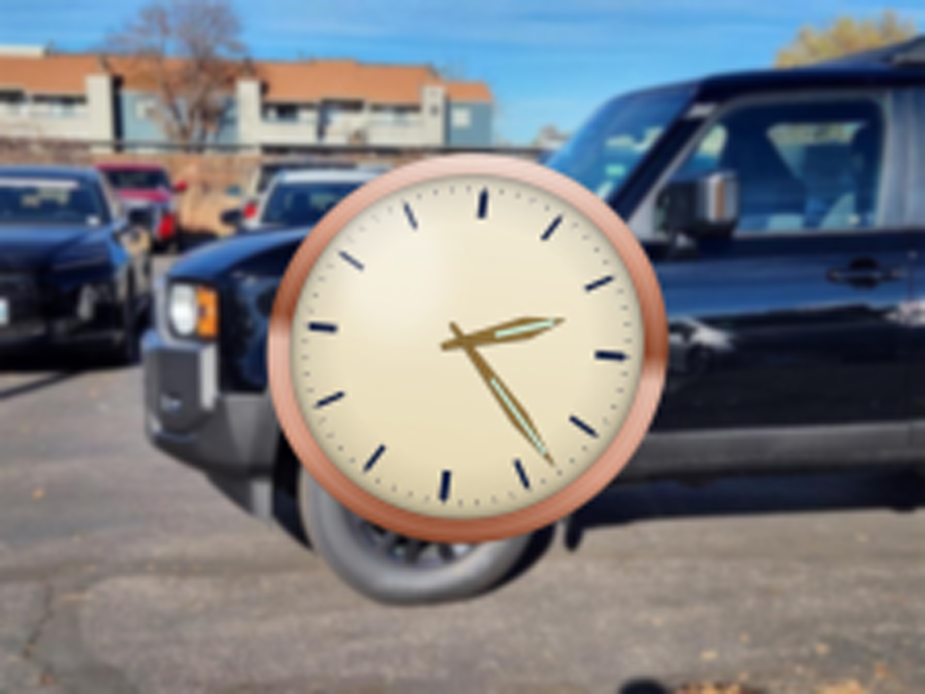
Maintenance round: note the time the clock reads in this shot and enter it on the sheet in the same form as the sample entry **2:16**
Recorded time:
**2:23**
